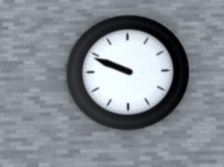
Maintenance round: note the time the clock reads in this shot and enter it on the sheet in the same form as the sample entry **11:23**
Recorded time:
**9:49**
